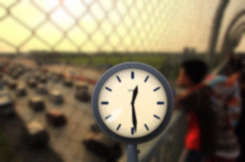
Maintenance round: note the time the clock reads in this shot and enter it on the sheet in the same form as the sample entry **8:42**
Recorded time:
**12:29**
